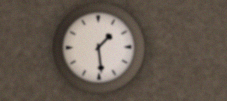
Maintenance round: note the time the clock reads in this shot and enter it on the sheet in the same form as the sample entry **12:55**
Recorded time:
**1:29**
